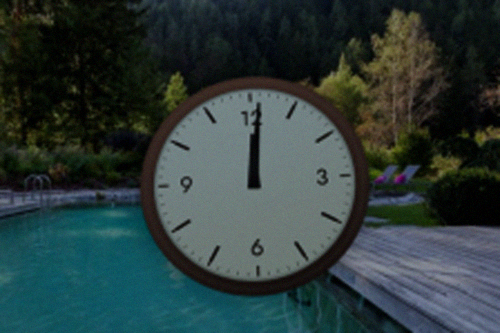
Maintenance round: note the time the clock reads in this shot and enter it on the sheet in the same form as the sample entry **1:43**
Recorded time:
**12:01**
